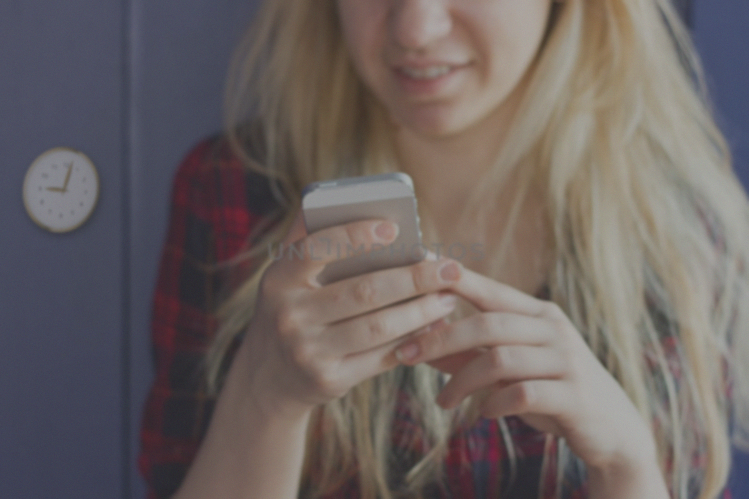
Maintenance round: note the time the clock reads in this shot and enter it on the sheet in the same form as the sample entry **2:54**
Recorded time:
**9:02**
